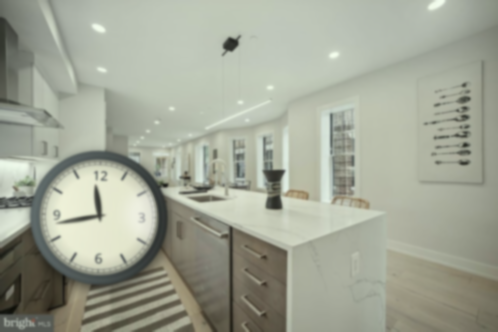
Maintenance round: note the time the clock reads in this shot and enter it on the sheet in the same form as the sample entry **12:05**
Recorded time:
**11:43**
